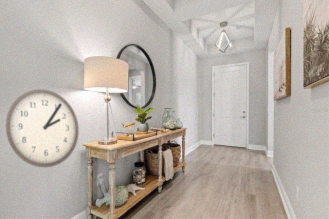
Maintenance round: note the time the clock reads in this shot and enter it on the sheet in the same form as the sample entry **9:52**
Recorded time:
**2:06**
